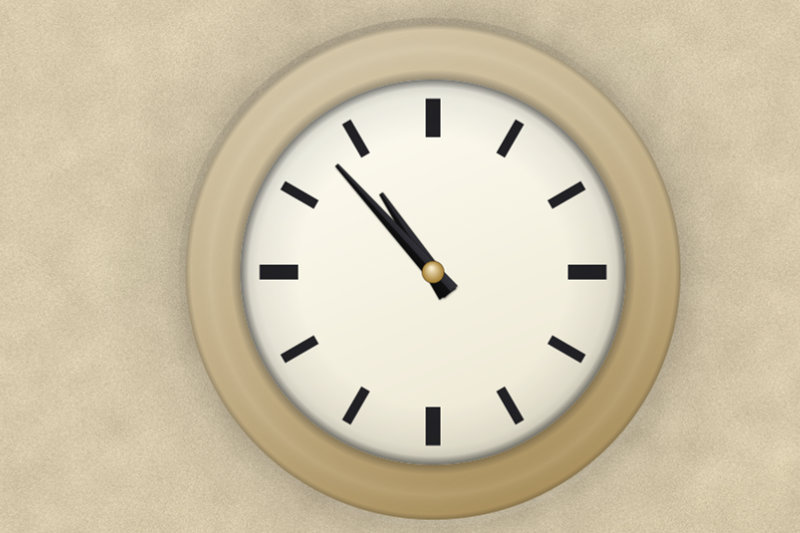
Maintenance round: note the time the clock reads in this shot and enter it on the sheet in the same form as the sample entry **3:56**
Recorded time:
**10:53**
